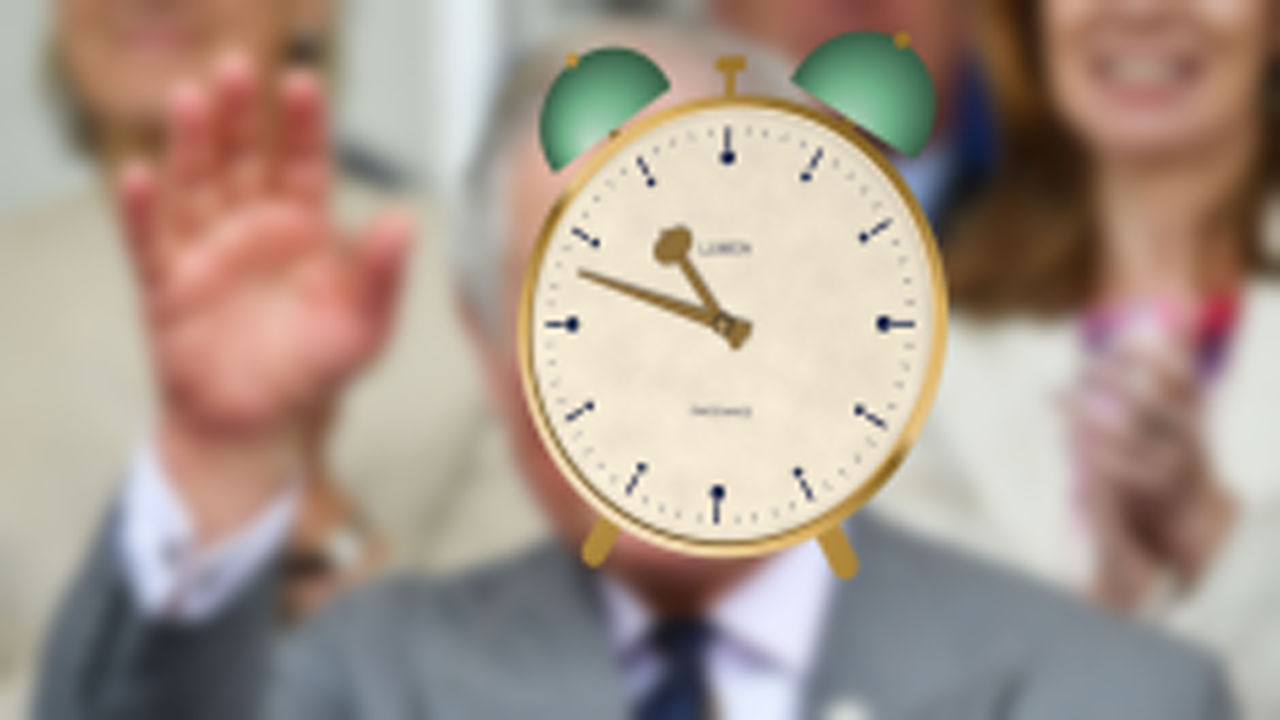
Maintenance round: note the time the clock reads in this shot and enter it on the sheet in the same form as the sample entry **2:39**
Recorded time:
**10:48**
